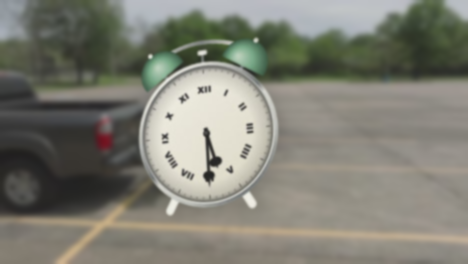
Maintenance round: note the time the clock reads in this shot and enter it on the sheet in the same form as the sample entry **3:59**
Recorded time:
**5:30**
